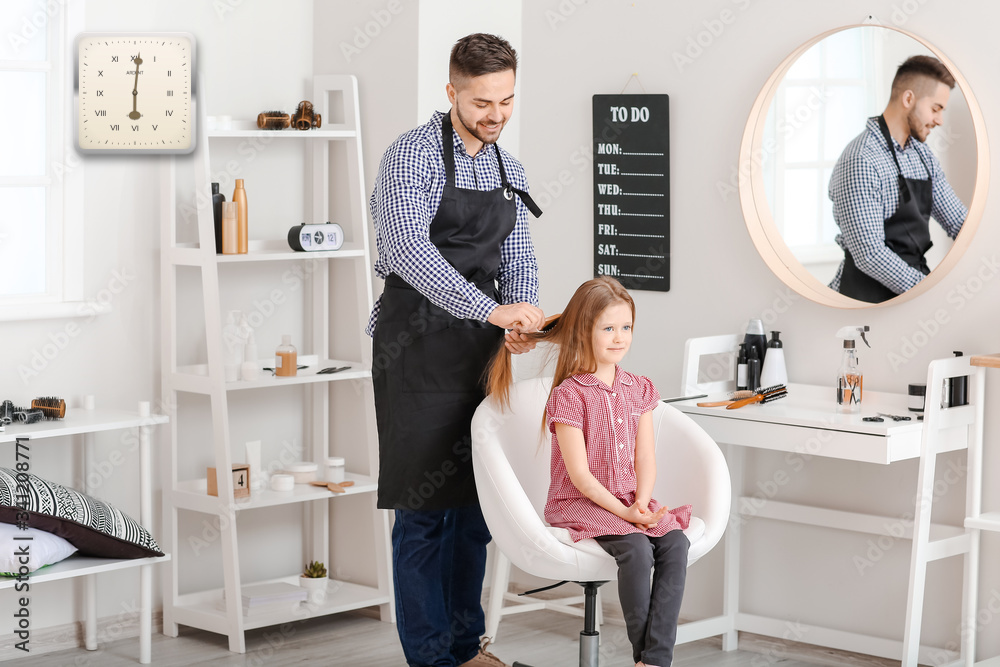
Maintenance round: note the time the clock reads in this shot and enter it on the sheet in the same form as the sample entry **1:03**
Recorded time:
**6:01**
